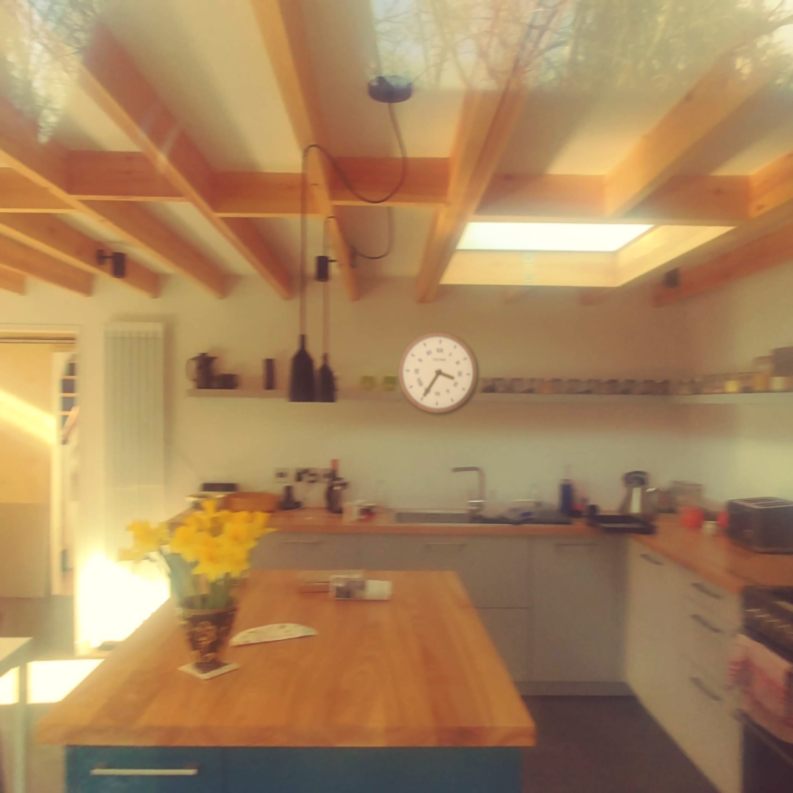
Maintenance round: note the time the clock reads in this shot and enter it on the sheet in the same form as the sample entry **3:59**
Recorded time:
**3:35**
